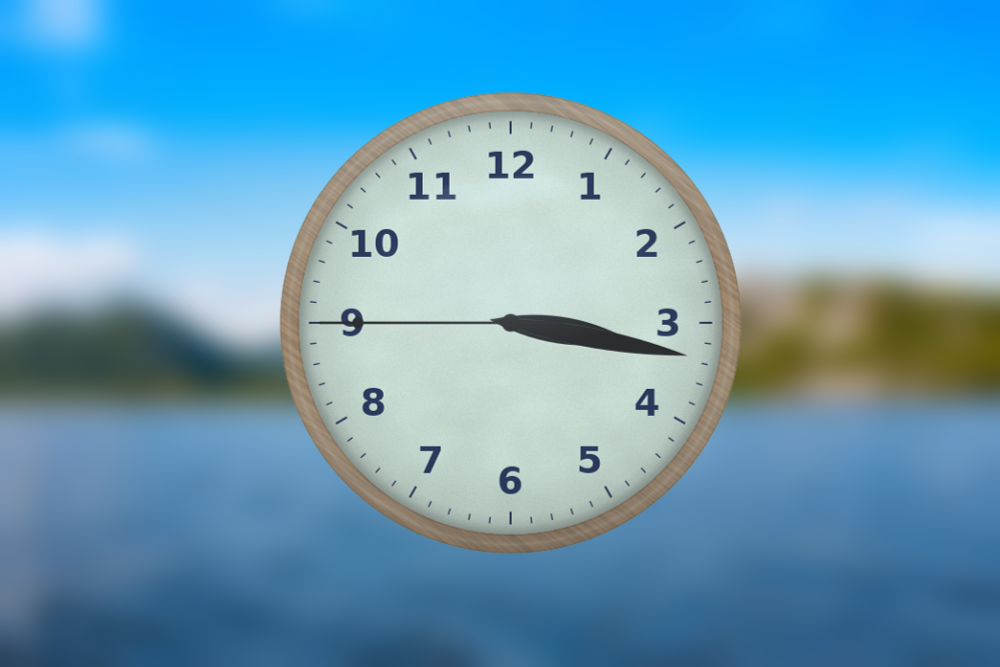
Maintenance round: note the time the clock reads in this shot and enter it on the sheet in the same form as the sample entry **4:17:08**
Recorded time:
**3:16:45**
